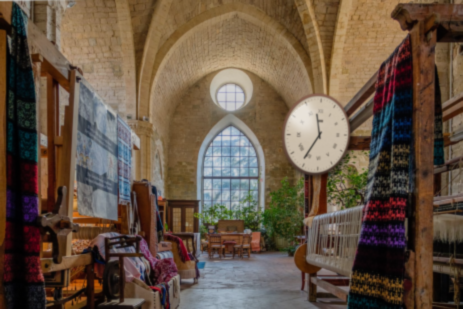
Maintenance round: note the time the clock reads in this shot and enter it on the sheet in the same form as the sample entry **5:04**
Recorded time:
**11:36**
